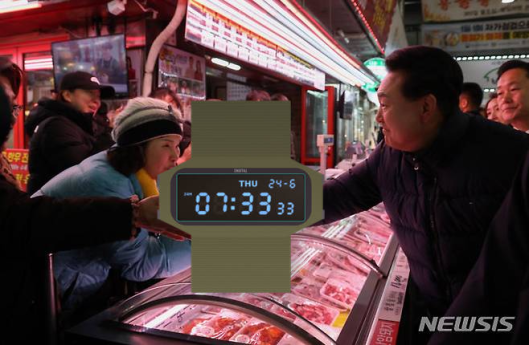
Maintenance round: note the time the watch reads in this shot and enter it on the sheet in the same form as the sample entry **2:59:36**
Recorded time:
**7:33:33**
